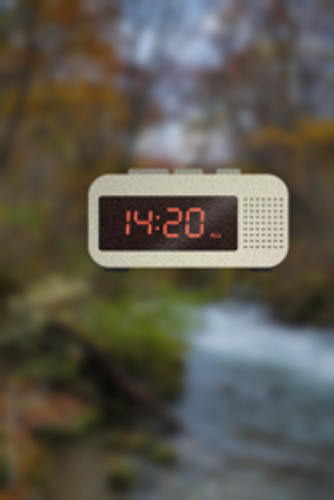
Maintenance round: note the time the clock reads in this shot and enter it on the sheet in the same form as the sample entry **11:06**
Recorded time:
**14:20**
